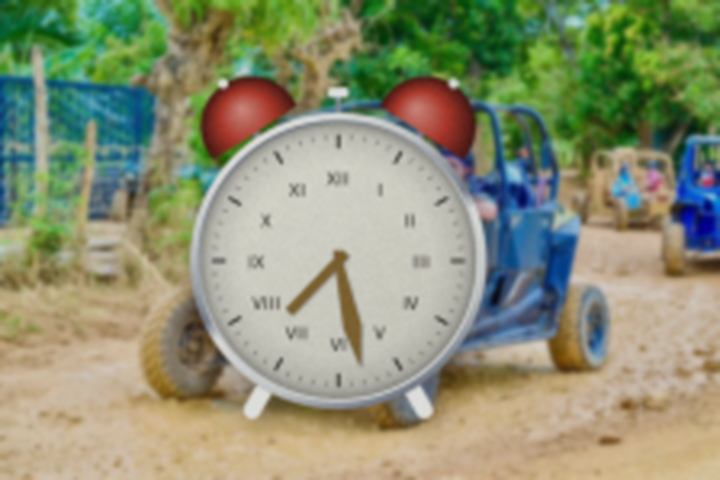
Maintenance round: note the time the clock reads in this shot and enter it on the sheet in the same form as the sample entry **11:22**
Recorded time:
**7:28**
